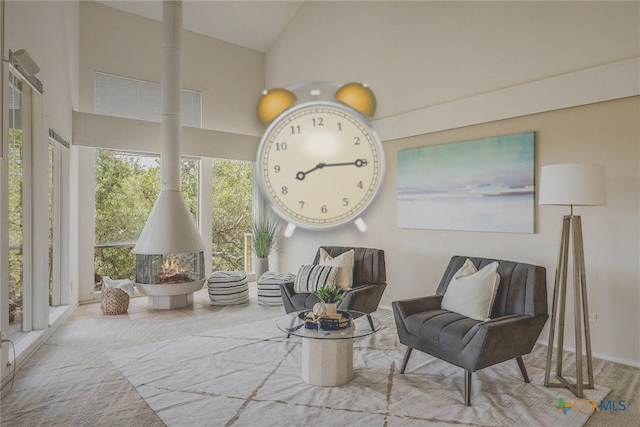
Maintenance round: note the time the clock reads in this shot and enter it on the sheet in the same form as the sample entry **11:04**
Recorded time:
**8:15**
